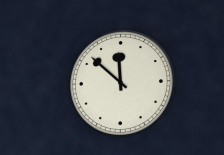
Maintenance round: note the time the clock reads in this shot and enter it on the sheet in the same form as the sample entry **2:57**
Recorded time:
**11:52**
